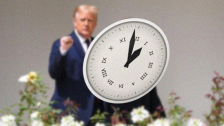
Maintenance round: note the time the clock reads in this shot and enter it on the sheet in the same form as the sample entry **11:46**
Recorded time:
**12:59**
